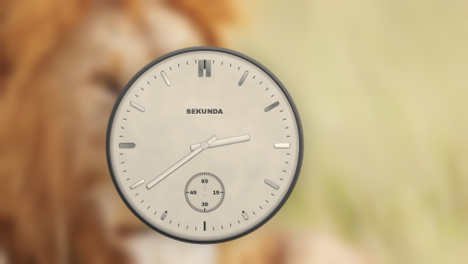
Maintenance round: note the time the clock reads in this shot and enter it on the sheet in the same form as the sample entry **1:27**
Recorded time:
**2:39**
